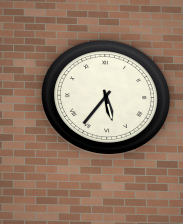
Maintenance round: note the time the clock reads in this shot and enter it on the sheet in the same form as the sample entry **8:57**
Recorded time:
**5:36**
